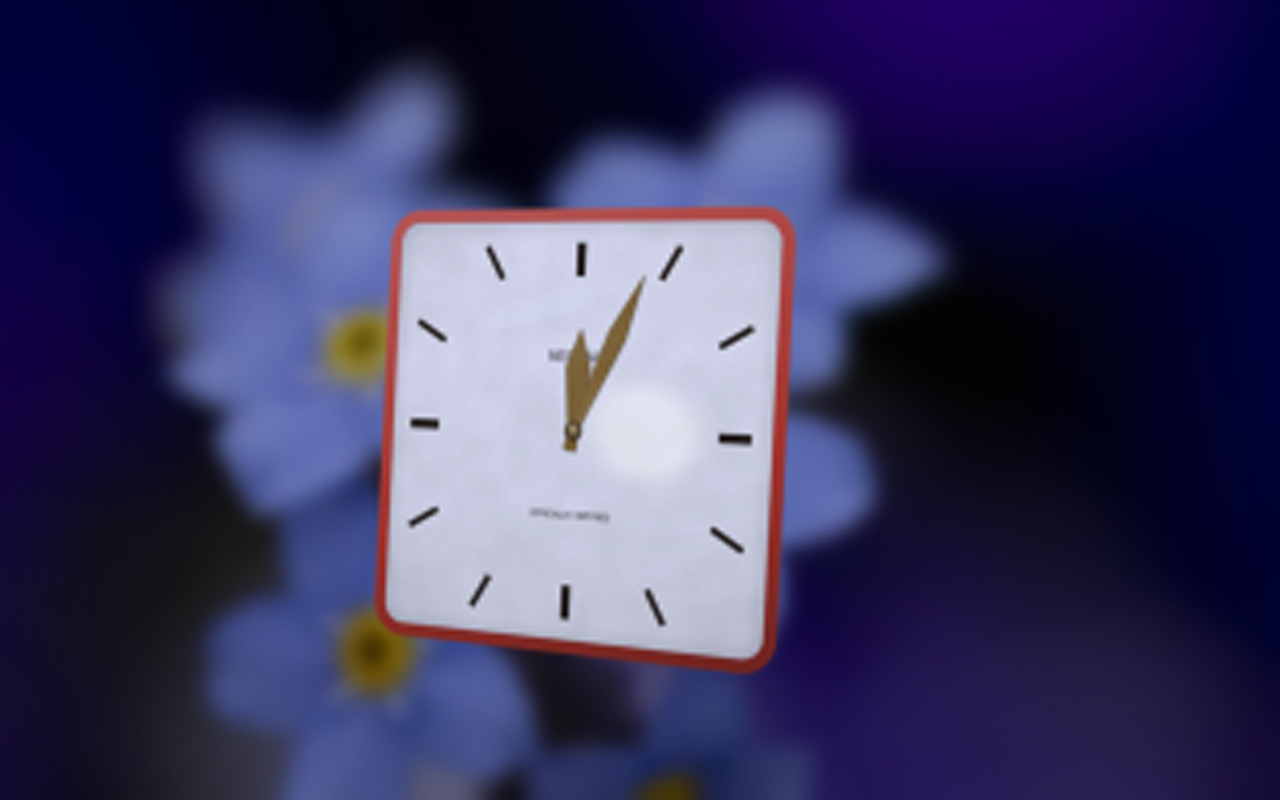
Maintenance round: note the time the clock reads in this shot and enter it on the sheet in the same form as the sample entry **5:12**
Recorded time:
**12:04**
